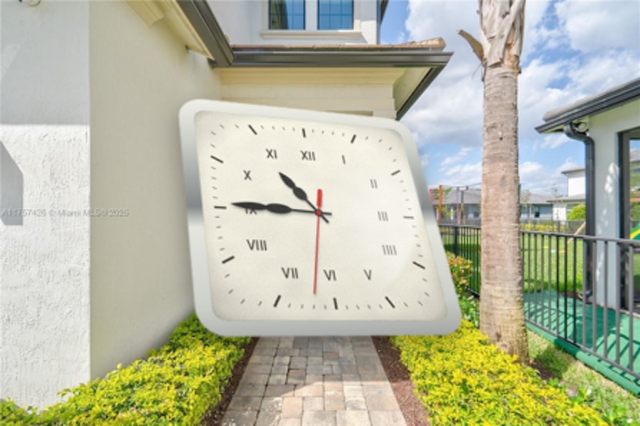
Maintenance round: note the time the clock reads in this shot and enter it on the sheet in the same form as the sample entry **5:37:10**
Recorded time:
**10:45:32**
